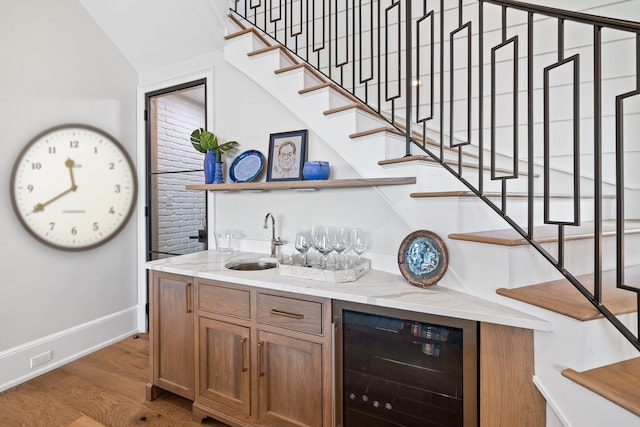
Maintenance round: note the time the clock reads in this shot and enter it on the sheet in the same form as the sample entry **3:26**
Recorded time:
**11:40**
